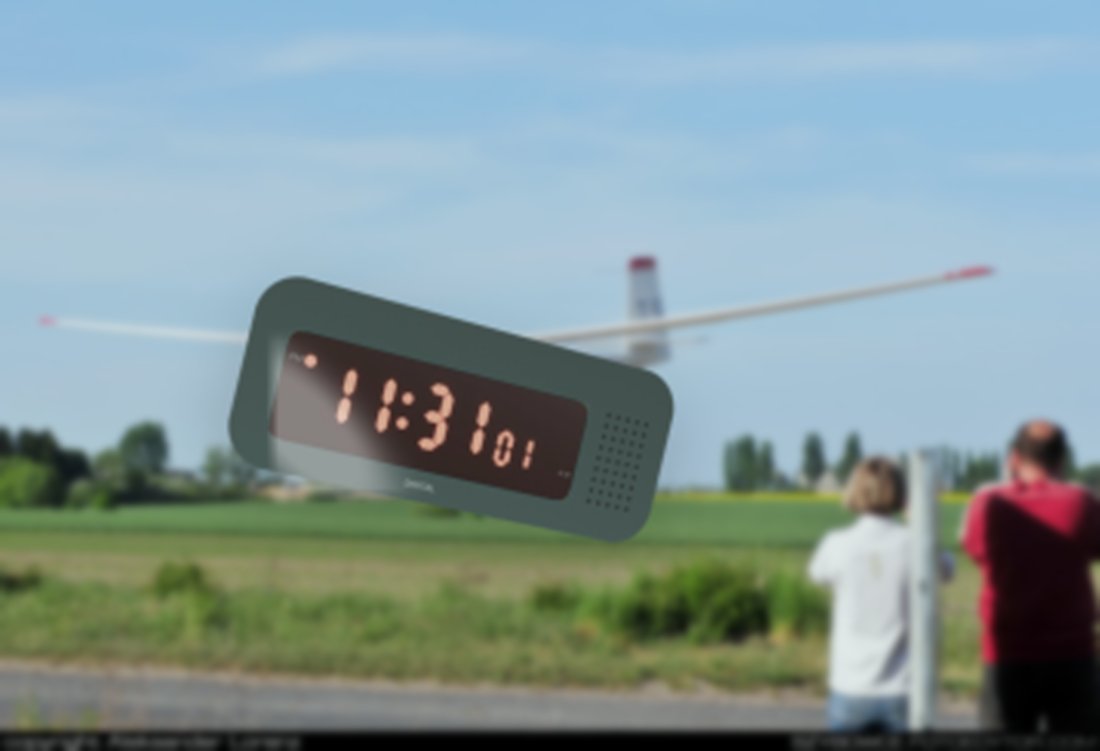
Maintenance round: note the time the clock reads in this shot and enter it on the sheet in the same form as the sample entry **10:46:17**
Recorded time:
**11:31:01**
